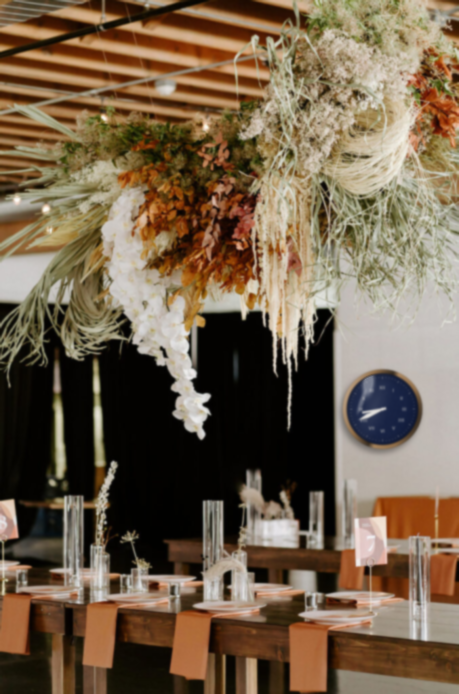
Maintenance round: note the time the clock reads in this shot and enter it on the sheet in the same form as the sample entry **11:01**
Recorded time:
**8:41**
